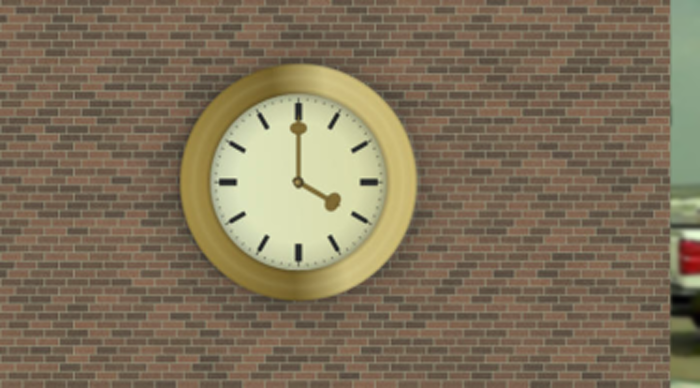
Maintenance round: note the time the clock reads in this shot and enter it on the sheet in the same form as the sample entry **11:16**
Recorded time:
**4:00**
